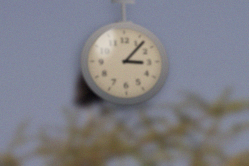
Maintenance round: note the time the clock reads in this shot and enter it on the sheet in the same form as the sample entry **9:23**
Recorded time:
**3:07**
